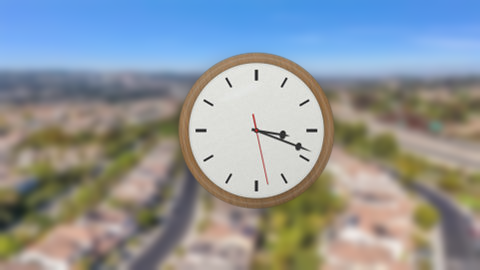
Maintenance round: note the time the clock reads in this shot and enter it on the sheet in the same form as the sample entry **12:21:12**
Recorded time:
**3:18:28**
